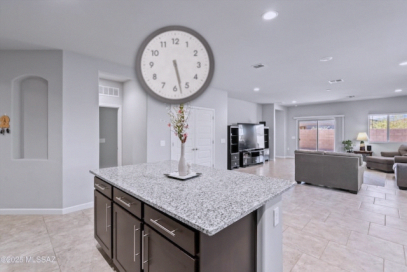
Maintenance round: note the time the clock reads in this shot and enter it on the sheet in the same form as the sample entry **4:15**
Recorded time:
**5:28**
